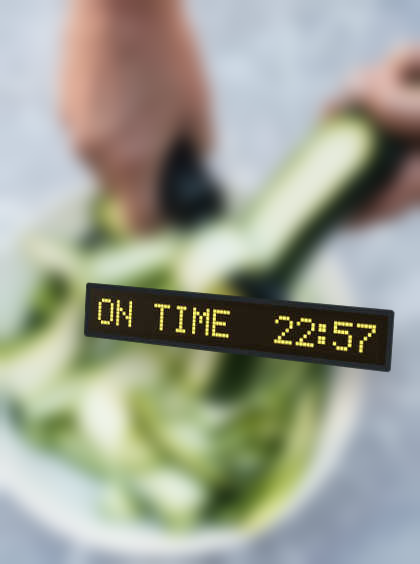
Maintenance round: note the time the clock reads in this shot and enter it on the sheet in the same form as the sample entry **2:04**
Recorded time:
**22:57**
